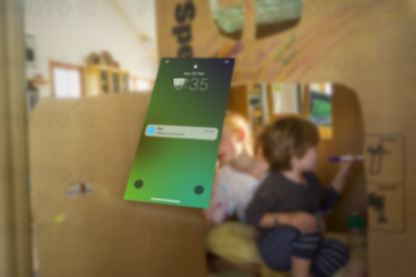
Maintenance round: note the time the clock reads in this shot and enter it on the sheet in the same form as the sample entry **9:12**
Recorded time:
**9:35**
